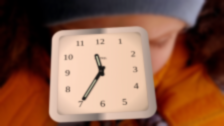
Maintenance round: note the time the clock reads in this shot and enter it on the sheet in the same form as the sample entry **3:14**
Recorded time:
**11:35**
